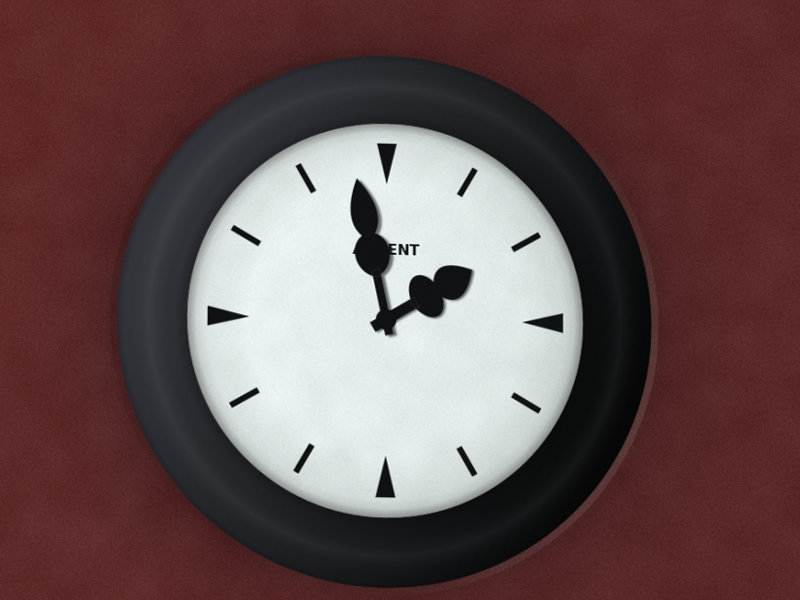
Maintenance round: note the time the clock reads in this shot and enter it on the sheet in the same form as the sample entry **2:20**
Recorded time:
**1:58**
